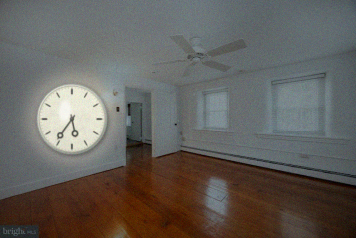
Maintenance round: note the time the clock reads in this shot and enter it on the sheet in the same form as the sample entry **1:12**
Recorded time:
**5:36**
